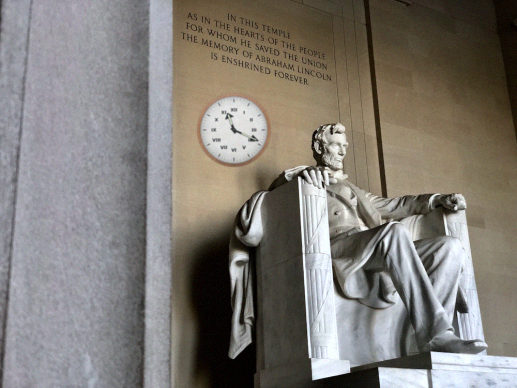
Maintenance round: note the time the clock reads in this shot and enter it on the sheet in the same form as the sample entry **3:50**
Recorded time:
**11:19**
